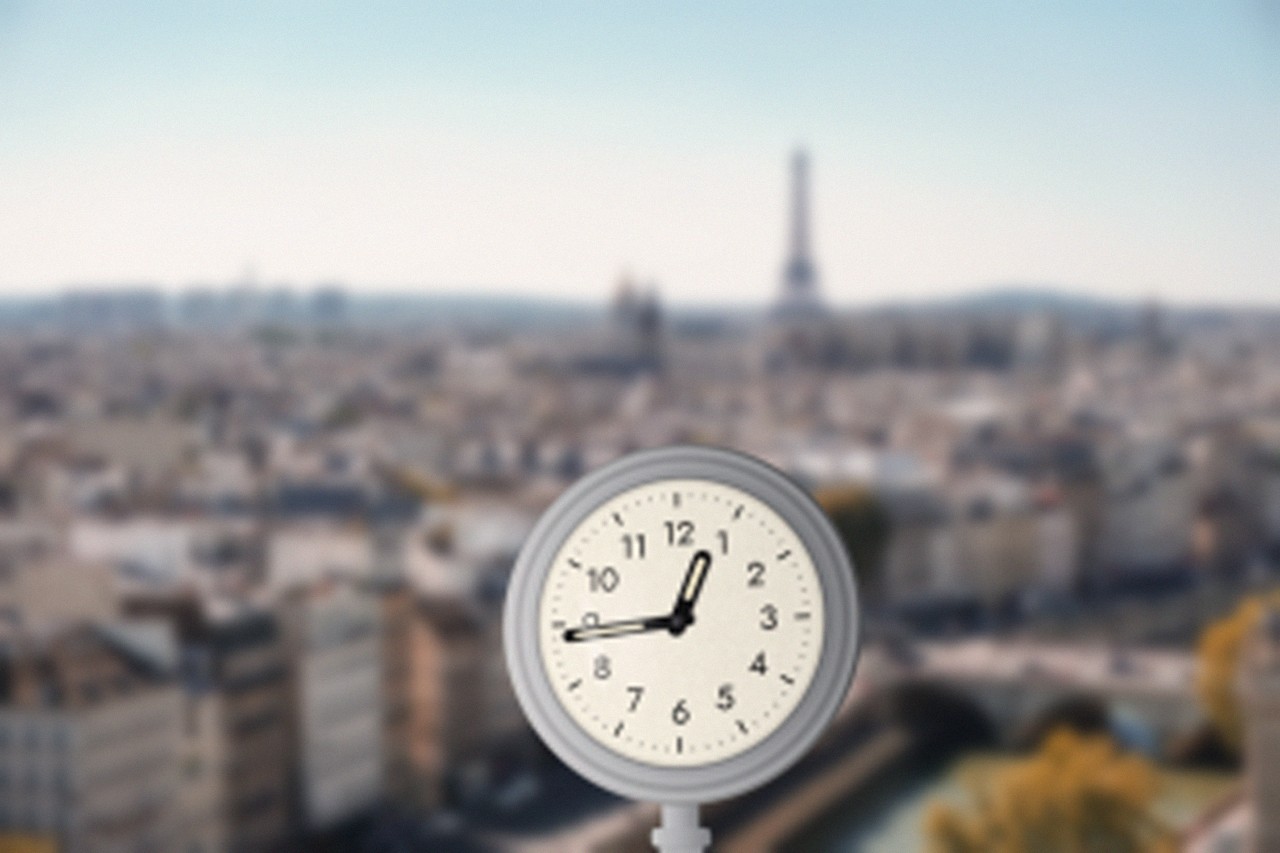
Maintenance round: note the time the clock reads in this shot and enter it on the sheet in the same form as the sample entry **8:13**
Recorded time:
**12:44**
